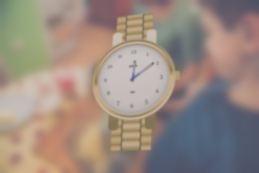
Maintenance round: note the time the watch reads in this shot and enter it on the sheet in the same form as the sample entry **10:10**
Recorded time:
**12:09**
